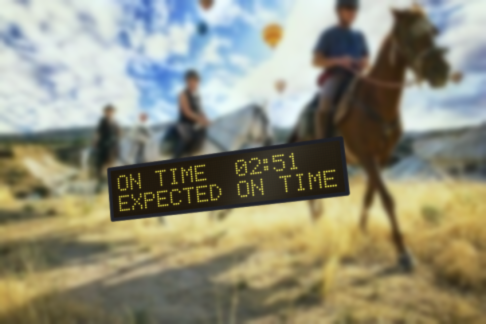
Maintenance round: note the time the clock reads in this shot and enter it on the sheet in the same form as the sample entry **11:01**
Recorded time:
**2:51**
